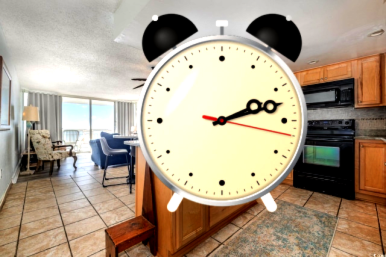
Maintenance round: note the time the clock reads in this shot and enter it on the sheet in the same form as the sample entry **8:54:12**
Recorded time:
**2:12:17**
